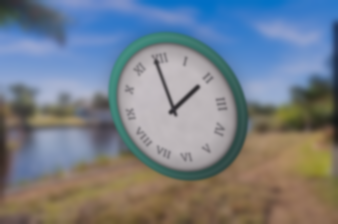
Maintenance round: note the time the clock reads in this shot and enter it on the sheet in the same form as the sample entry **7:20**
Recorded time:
**1:59**
